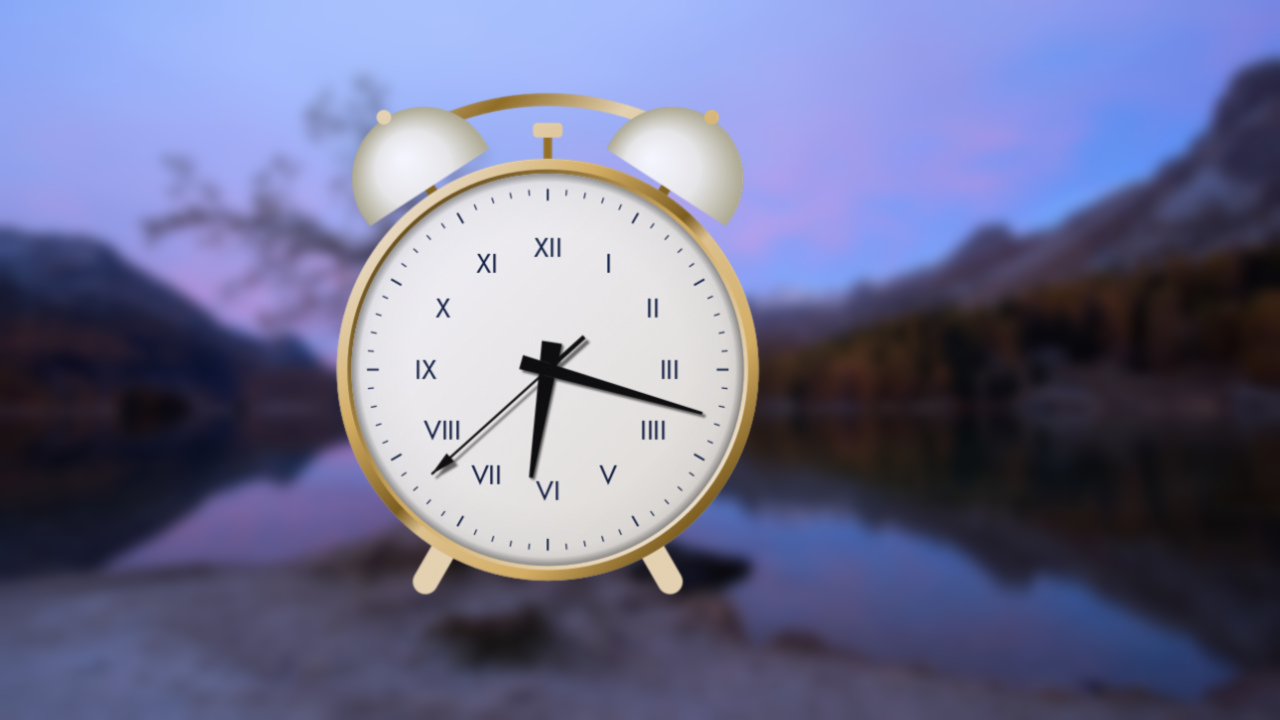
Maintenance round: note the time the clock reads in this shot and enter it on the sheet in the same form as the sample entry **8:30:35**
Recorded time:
**6:17:38**
